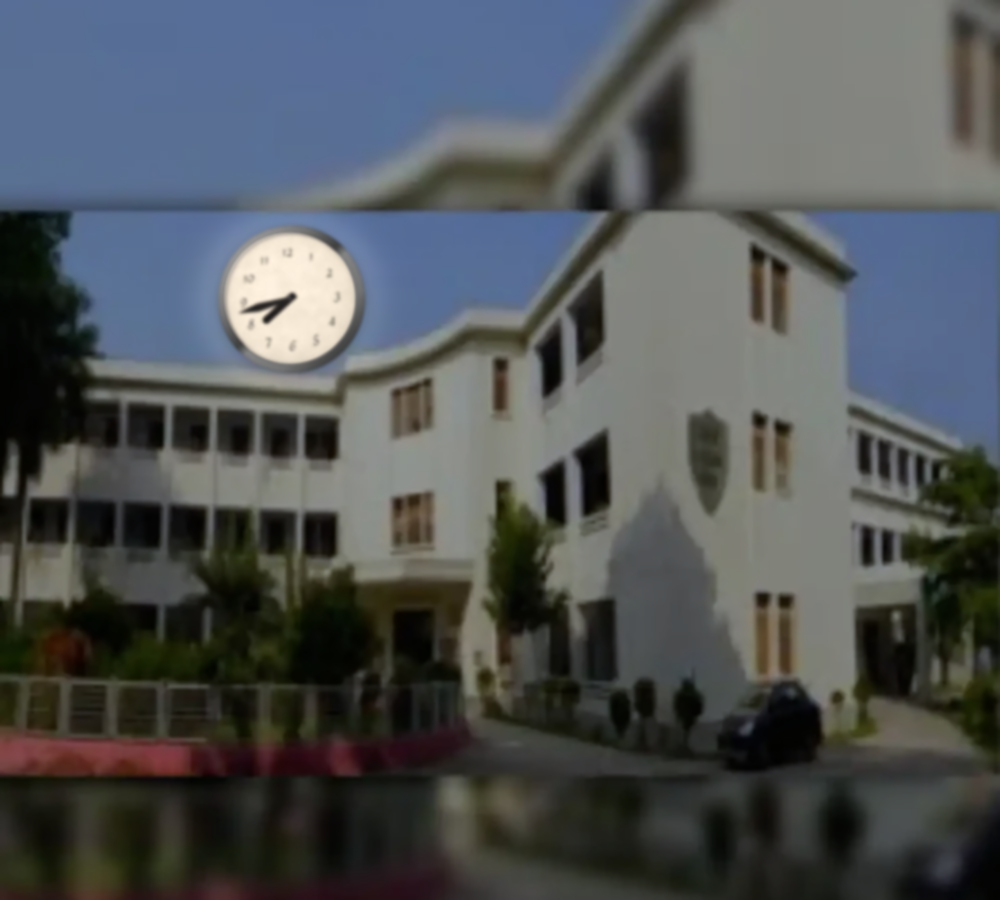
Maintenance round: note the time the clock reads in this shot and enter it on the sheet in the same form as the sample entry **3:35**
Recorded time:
**7:43**
